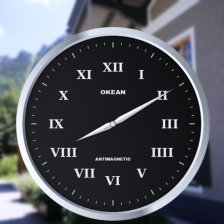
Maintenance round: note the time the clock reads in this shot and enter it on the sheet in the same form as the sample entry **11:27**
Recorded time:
**8:10**
